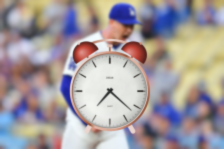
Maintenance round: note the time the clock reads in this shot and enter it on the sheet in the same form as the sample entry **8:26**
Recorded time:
**7:22**
